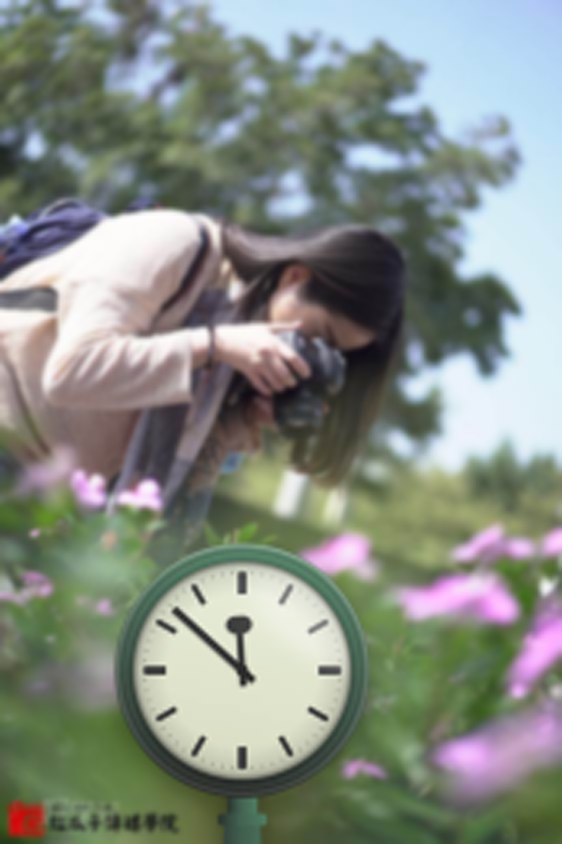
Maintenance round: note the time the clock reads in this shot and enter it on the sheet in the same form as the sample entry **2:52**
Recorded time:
**11:52**
